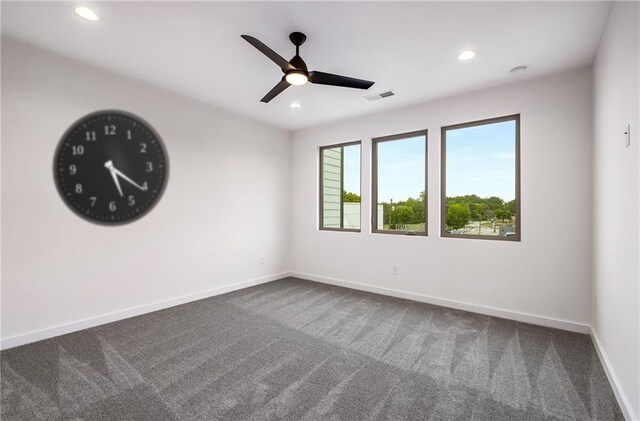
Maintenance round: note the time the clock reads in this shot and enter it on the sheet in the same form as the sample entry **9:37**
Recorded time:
**5:21**
